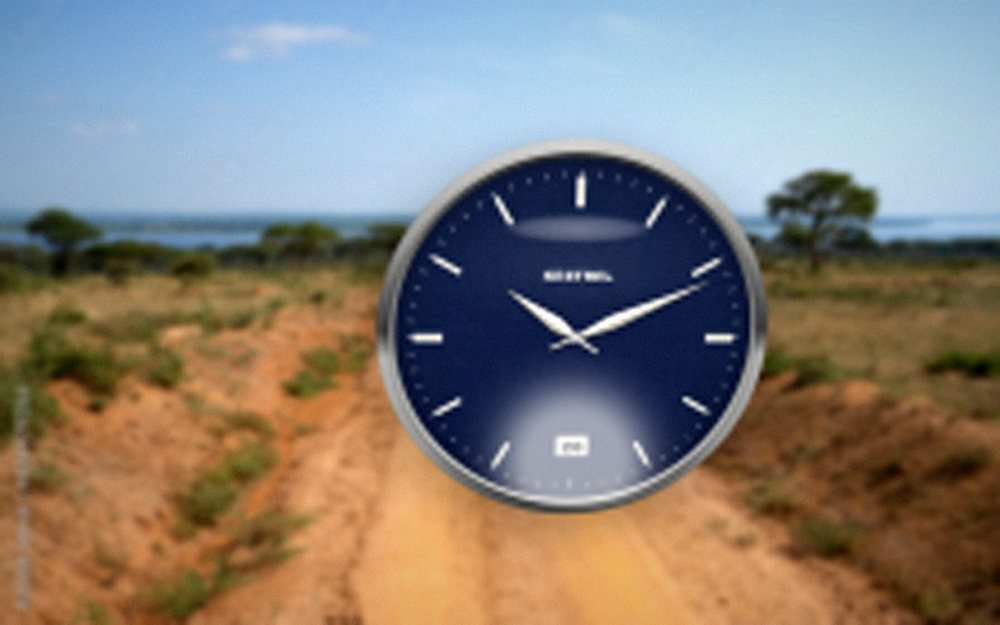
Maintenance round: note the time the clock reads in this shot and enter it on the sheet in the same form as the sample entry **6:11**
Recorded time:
**10:11**
